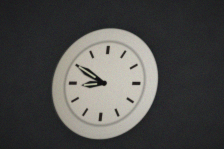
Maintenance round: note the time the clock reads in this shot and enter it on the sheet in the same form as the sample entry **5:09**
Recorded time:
**8:50**
